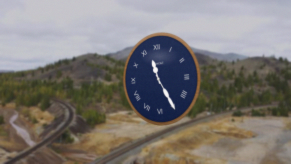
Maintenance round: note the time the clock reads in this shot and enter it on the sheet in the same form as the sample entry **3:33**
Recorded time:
**11:25**
